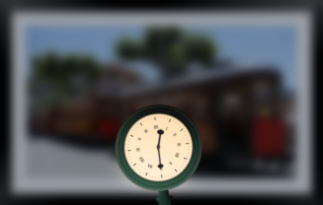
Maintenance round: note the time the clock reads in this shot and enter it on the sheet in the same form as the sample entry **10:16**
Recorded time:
**12:30**
